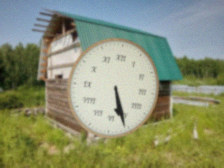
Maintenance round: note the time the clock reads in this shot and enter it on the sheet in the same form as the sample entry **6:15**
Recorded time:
**5:26**
